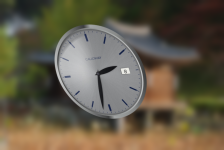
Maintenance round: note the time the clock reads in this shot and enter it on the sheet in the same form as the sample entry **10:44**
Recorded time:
**2:32**
